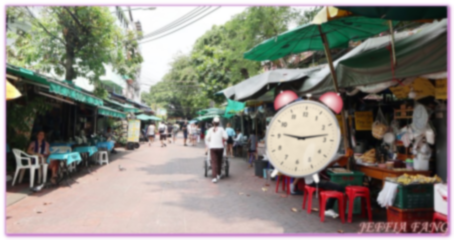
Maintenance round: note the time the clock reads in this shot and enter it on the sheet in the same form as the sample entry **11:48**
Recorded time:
**9:13**
